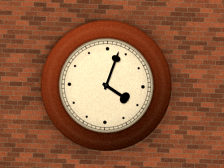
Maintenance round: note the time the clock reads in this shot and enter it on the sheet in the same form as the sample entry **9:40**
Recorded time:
**4:03**
